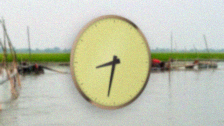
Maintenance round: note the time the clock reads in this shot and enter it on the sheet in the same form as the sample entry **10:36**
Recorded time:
**8:32**
